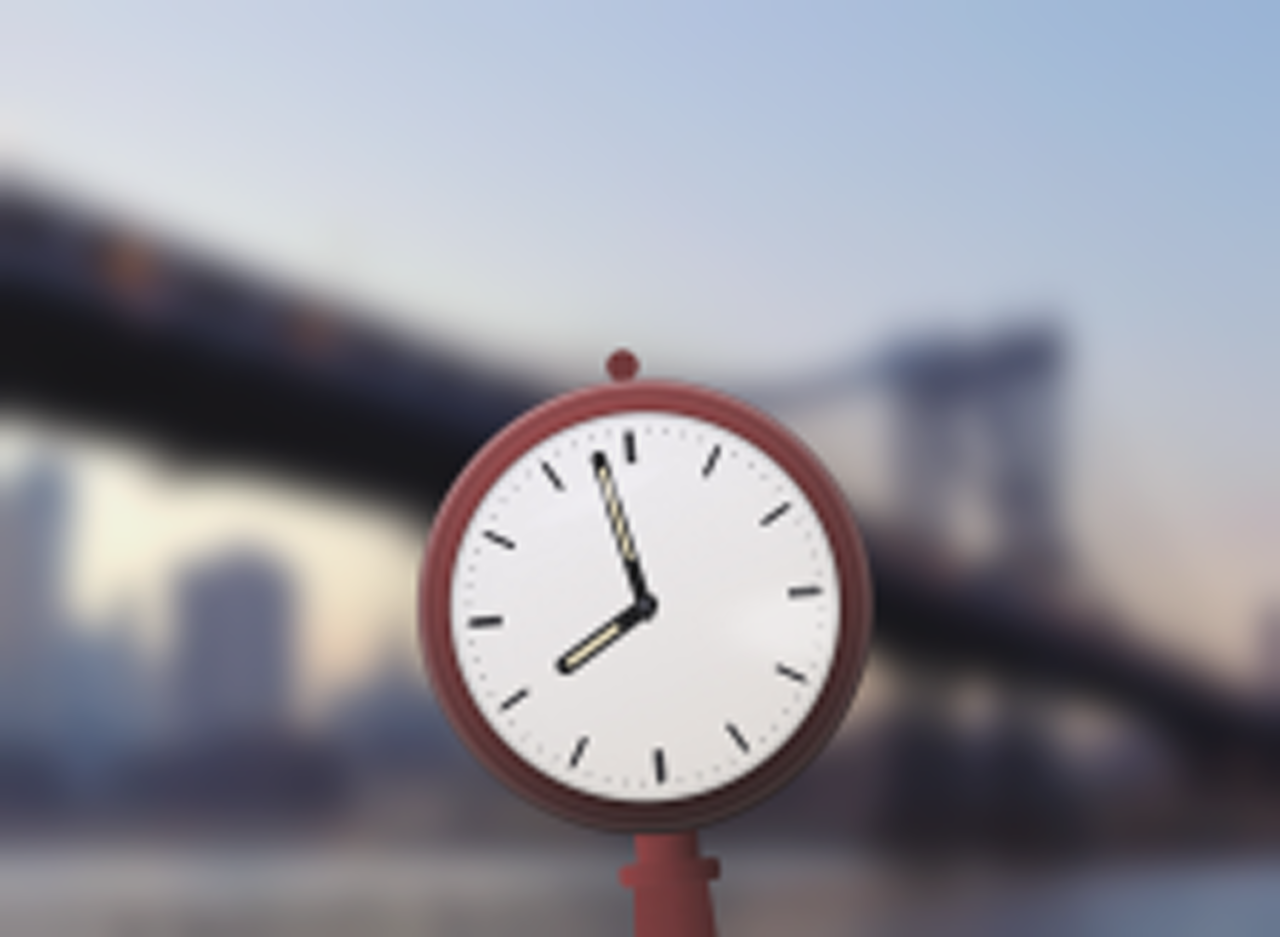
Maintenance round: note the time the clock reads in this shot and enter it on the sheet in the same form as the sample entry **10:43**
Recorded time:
**7:58**
